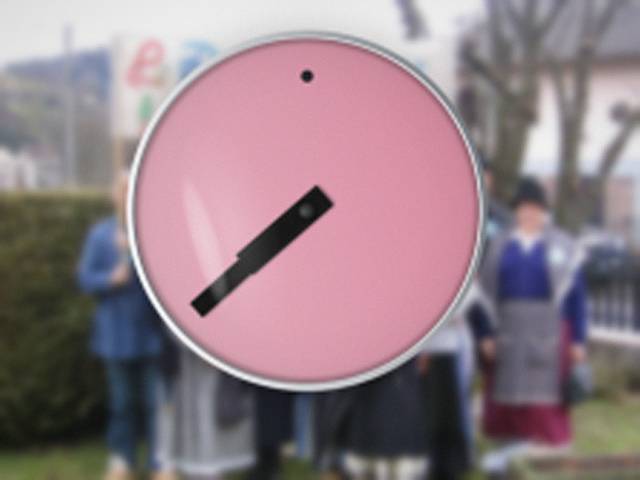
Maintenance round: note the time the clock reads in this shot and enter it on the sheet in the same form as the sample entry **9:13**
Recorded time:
**7:38**
